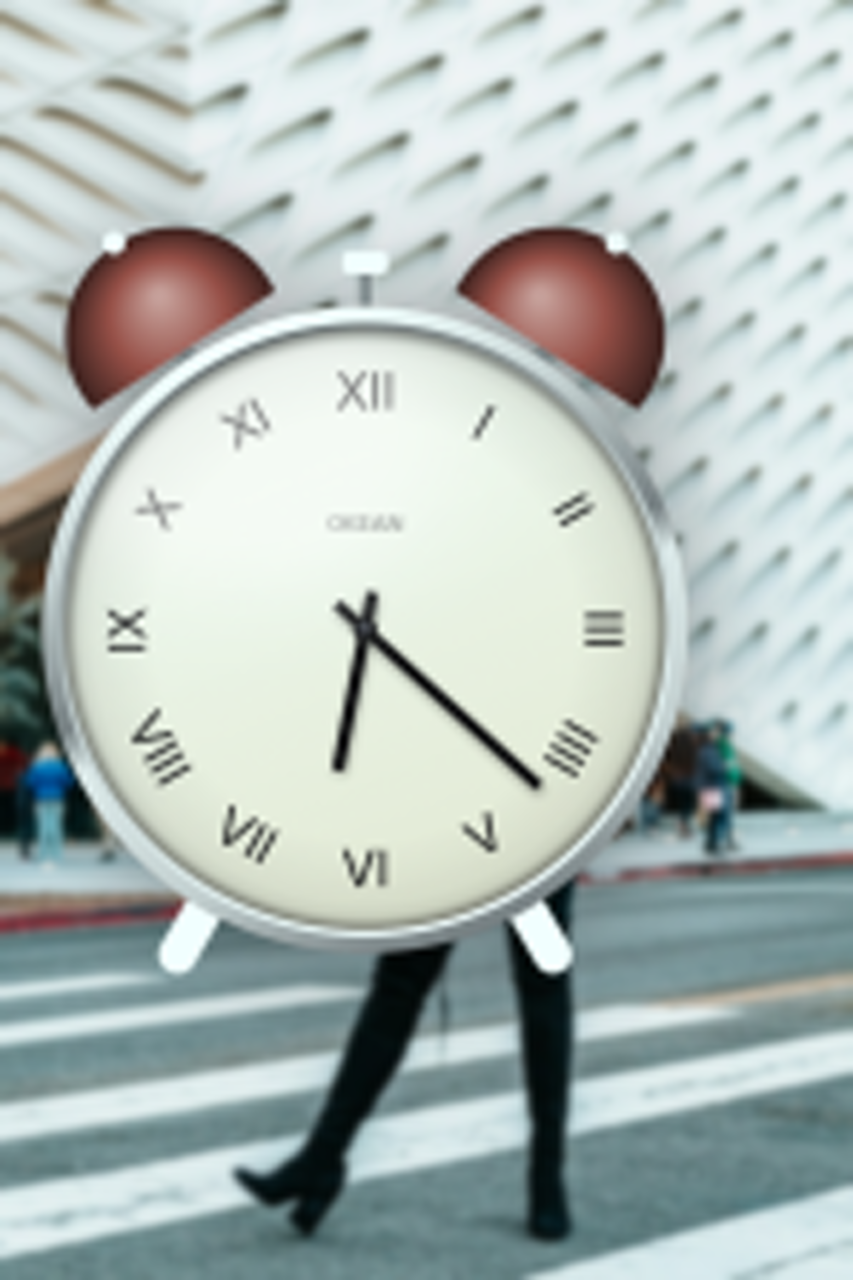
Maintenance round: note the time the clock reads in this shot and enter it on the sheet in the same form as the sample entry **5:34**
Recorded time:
**6:22**
